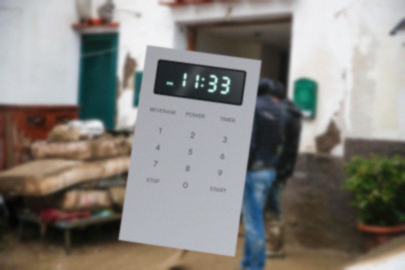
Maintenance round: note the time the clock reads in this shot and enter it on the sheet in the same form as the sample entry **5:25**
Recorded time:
**11:33**
